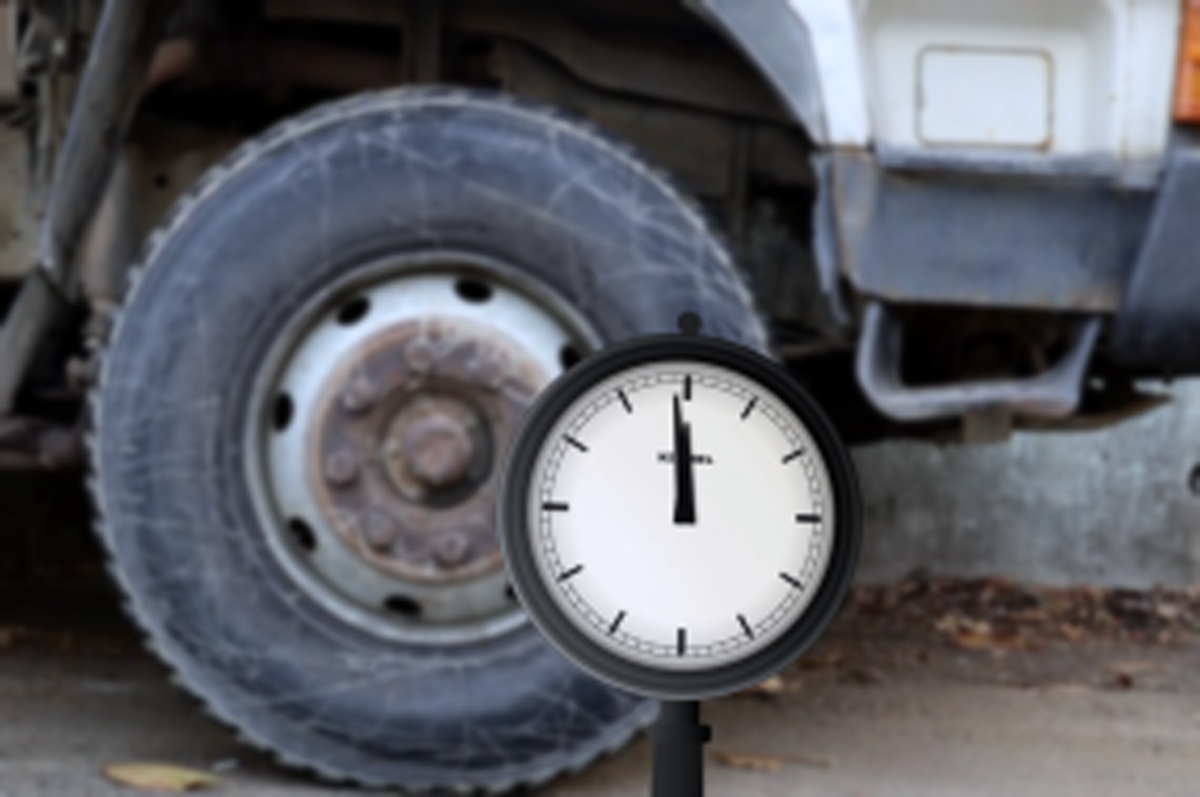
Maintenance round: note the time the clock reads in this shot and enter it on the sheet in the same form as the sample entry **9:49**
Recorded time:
**11:59**
